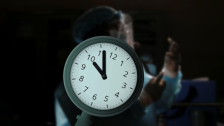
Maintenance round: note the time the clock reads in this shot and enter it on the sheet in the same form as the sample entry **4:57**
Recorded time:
**9:56**
